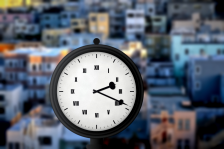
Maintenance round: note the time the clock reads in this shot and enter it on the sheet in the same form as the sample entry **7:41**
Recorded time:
**2:19**
